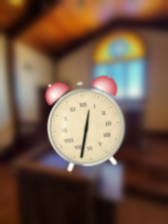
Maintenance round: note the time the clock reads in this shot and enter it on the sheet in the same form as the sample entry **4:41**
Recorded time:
**12:33**
